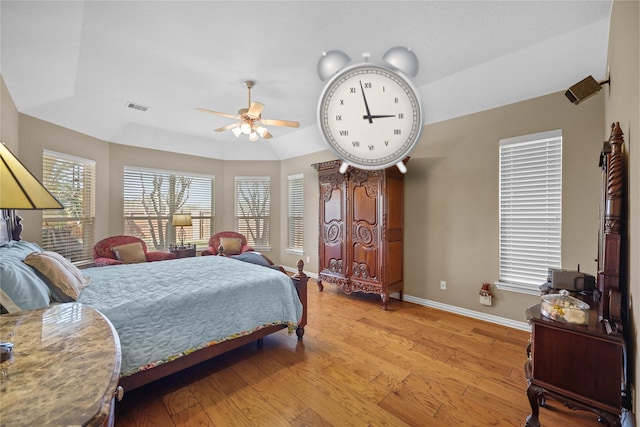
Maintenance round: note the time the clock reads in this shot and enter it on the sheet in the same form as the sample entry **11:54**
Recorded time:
**2:58**
